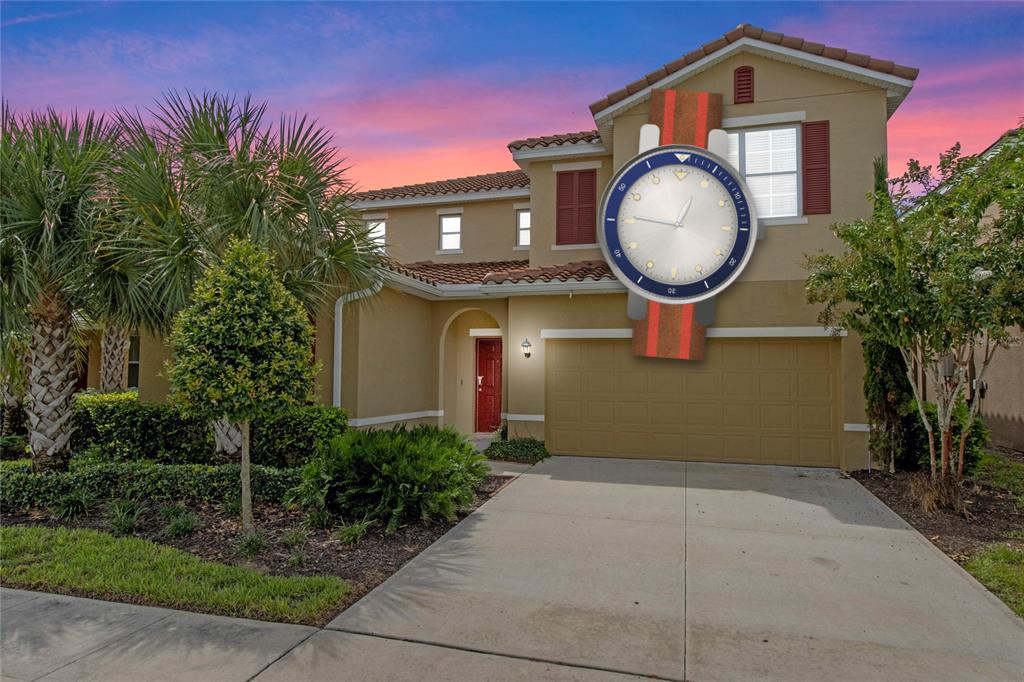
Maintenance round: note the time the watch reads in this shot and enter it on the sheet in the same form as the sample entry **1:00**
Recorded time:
**12:46**
